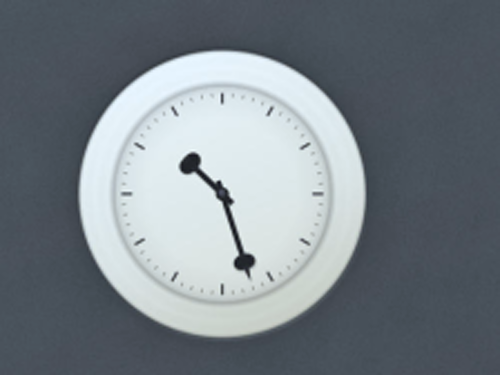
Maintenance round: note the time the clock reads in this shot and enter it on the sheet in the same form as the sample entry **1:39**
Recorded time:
**10:27**
